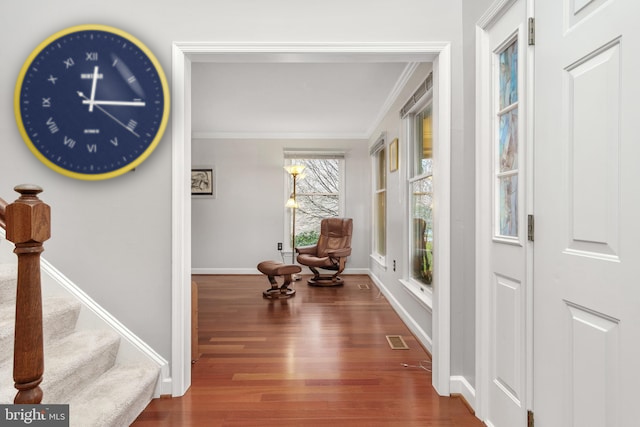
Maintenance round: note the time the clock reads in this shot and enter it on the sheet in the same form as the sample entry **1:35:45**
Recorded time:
**12:15:21**
